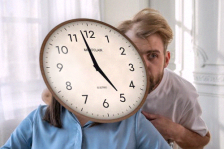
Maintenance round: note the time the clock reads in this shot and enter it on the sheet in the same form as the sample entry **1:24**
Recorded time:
**4:58**
